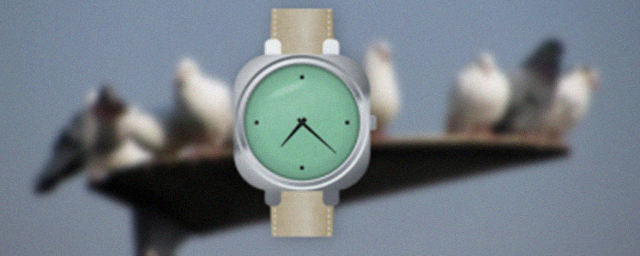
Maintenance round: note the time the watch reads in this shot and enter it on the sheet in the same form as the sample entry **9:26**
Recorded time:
**7:22**
